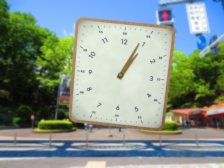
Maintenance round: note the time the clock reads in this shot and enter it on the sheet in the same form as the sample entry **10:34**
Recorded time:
**1:04**
